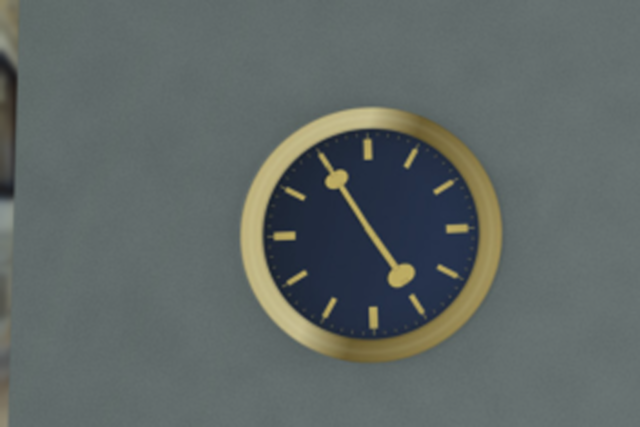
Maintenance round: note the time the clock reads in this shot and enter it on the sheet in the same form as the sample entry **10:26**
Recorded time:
**4:55**
